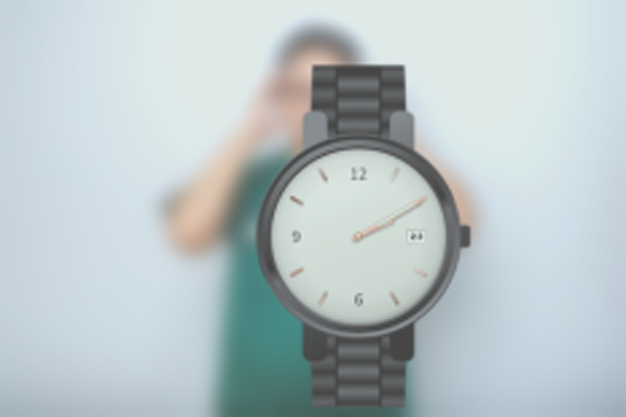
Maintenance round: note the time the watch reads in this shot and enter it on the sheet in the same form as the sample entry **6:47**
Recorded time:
**2:10**
